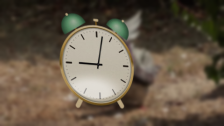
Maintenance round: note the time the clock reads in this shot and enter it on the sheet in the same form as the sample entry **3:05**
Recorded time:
**9:02**
